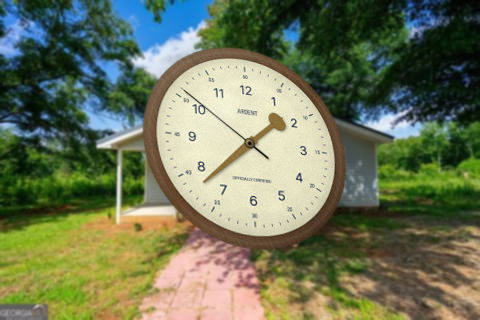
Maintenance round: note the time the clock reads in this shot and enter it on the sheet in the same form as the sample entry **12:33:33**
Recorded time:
**1:37:51**
